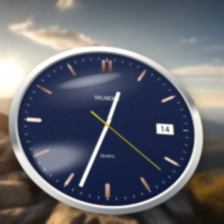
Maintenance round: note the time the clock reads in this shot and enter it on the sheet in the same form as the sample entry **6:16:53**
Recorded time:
**12:33:22**
